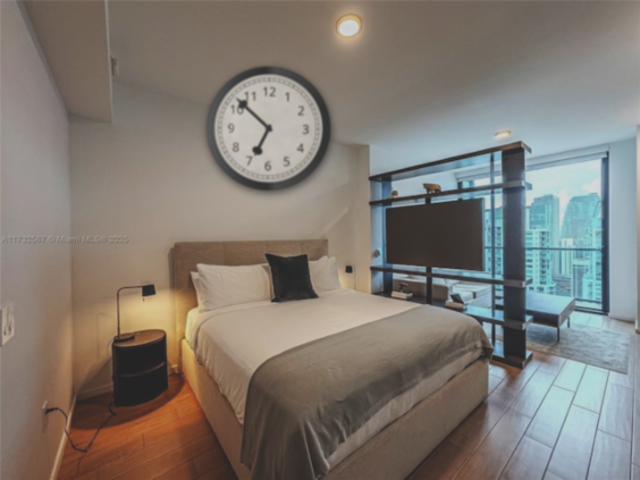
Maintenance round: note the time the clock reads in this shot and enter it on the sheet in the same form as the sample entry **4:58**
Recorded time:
**6:52**
